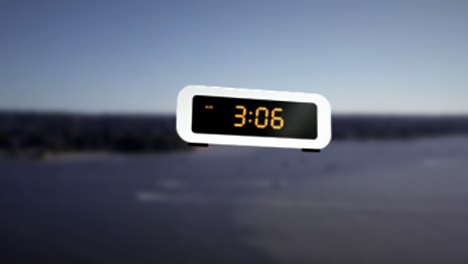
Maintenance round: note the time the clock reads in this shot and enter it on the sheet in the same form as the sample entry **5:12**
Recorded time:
**3:06**
